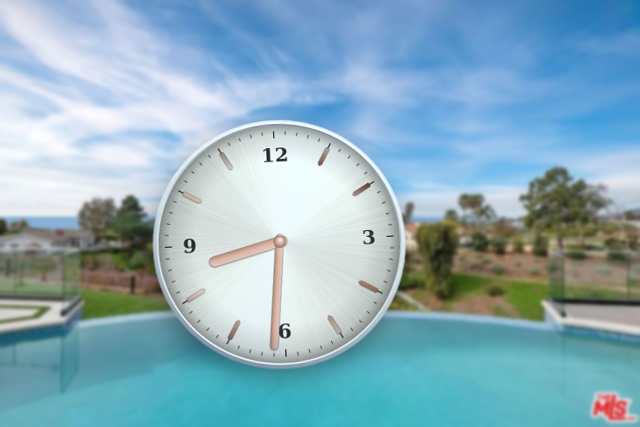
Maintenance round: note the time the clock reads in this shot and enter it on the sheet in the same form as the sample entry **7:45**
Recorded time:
**8:31**
